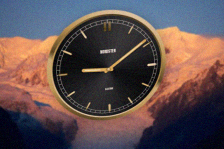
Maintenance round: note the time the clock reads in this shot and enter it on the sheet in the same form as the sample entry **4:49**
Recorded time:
**9:09**
